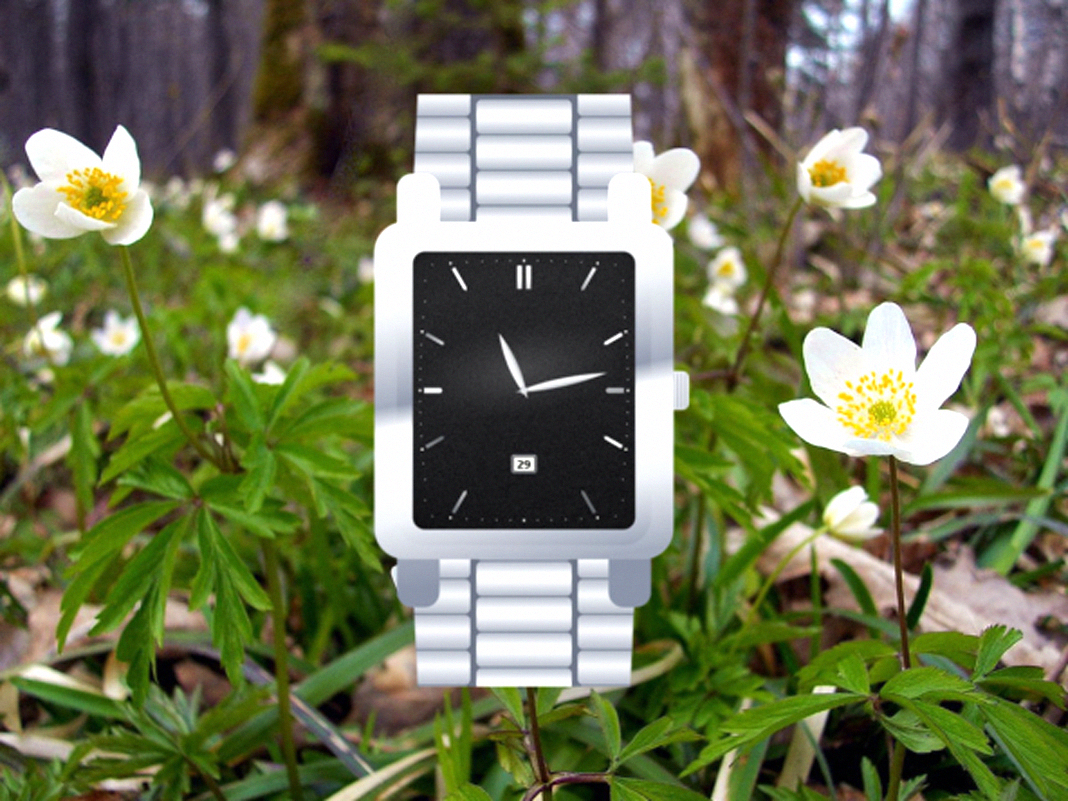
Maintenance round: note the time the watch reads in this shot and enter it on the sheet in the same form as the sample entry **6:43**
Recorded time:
**11:13**
